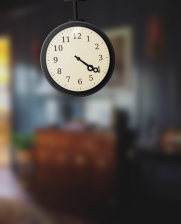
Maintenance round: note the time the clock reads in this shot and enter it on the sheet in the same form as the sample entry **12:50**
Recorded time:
**4:21**
